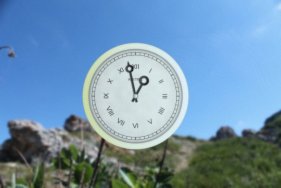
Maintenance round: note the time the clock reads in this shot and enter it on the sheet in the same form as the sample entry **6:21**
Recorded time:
**12:58**
